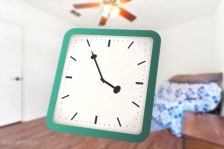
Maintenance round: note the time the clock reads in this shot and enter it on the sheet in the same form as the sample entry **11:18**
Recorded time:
**3:55**
